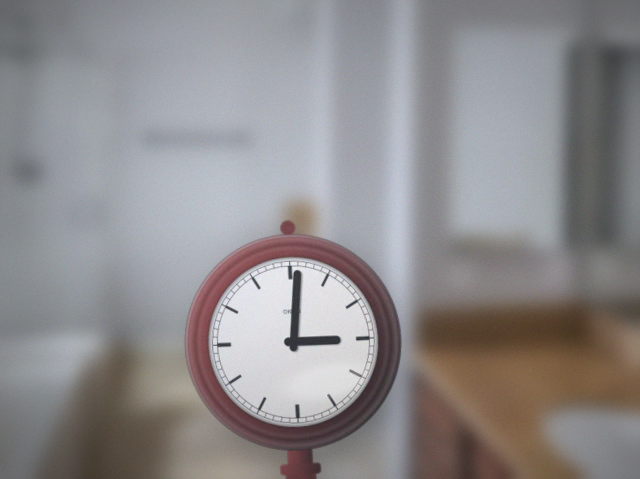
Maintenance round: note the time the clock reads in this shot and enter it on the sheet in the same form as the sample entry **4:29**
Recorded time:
**3:01**
